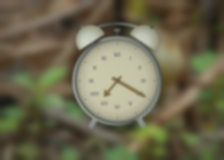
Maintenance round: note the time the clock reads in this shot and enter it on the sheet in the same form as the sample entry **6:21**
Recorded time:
**7:20**
